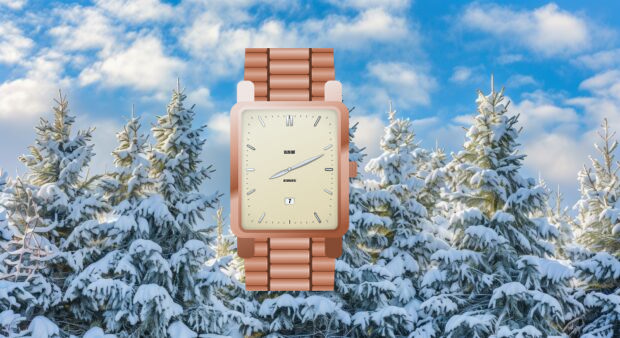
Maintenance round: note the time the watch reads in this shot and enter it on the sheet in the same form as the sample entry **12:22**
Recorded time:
**8:11**
